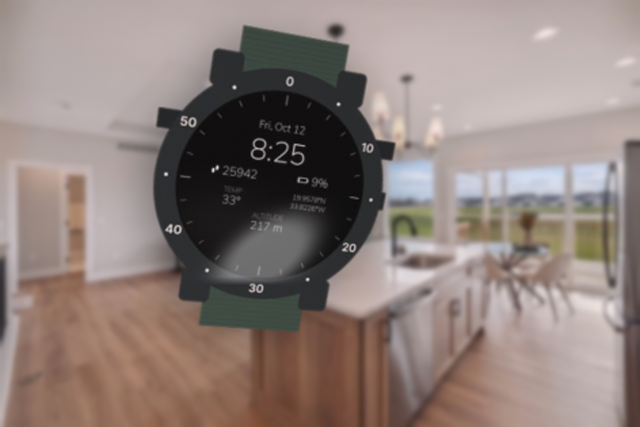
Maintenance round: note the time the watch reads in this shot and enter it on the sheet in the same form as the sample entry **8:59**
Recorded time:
**8:25**
